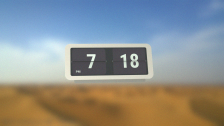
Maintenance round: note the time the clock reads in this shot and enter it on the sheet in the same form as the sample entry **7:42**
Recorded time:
**7:18**
